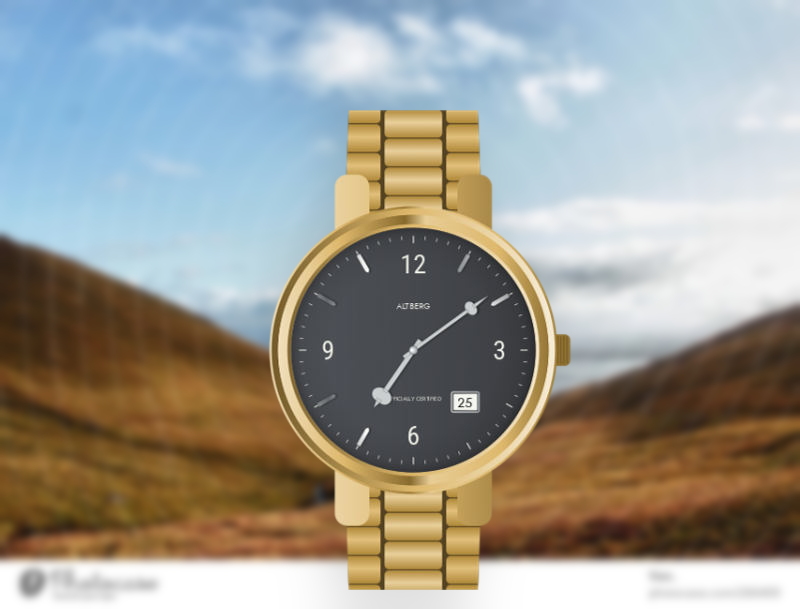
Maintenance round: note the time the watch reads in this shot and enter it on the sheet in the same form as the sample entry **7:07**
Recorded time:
**7:09**
